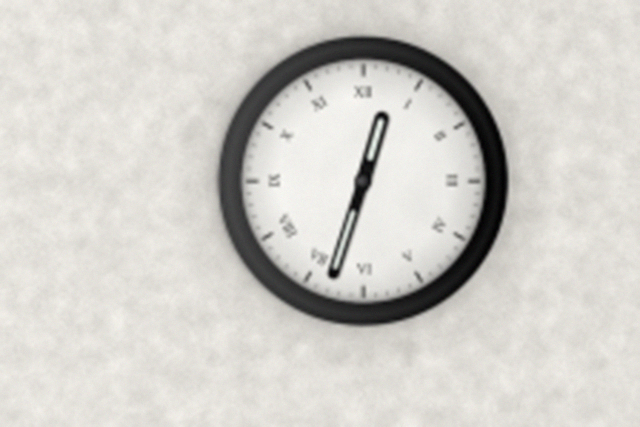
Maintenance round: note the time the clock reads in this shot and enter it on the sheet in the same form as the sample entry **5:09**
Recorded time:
**12:33**
